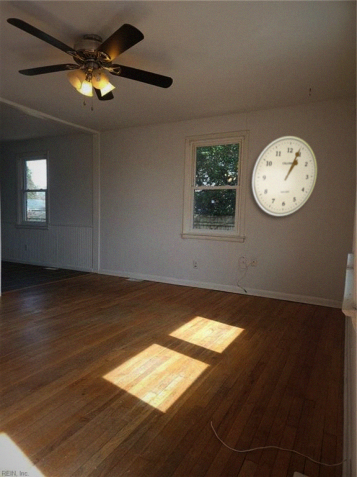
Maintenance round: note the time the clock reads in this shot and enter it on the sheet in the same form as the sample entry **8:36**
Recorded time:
**1:04**
